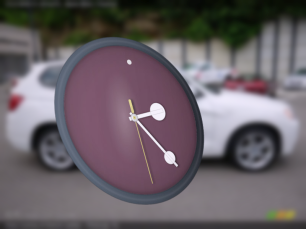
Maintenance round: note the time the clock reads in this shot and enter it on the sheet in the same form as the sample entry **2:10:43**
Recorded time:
**2:22:28**
